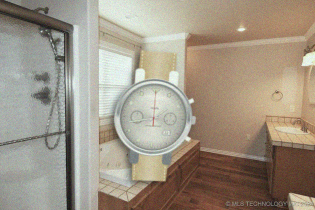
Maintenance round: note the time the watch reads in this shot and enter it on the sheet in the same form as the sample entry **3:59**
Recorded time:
**1:43**
